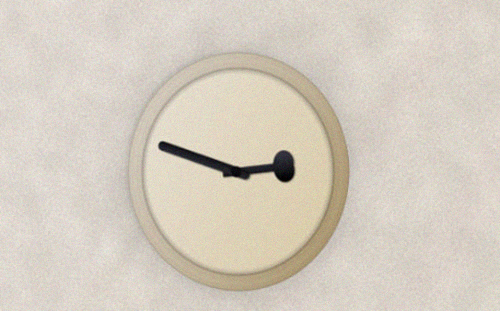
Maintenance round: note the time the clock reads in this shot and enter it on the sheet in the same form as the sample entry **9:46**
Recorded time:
**2:48**
